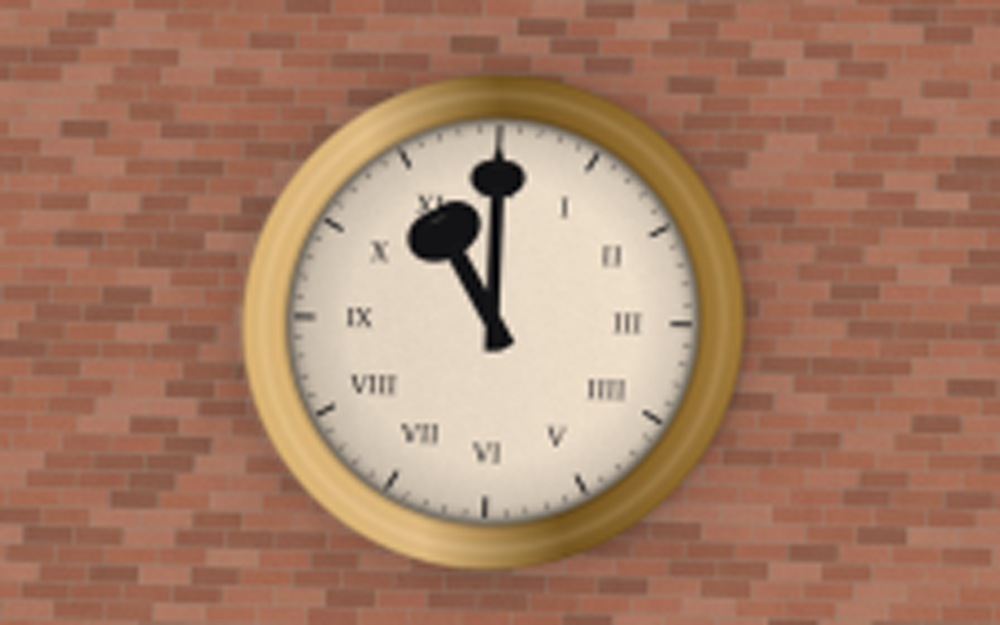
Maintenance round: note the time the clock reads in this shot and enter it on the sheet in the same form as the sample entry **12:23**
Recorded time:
**11:00**
